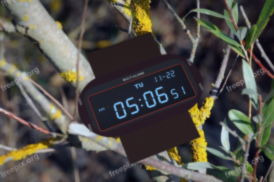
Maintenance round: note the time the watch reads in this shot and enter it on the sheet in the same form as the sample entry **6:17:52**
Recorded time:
**5:06:51**
